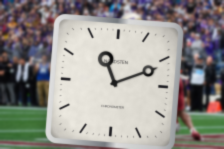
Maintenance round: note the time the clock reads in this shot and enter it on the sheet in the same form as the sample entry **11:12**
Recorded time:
**11:11**
